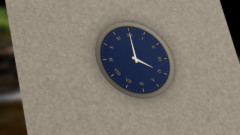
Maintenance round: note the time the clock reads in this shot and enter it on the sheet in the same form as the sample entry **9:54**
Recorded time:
**4:00**
